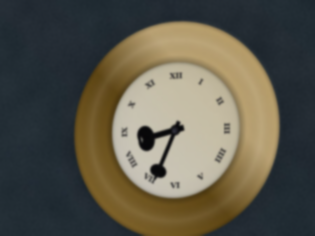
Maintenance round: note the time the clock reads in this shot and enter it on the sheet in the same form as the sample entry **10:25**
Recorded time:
**8:34**
